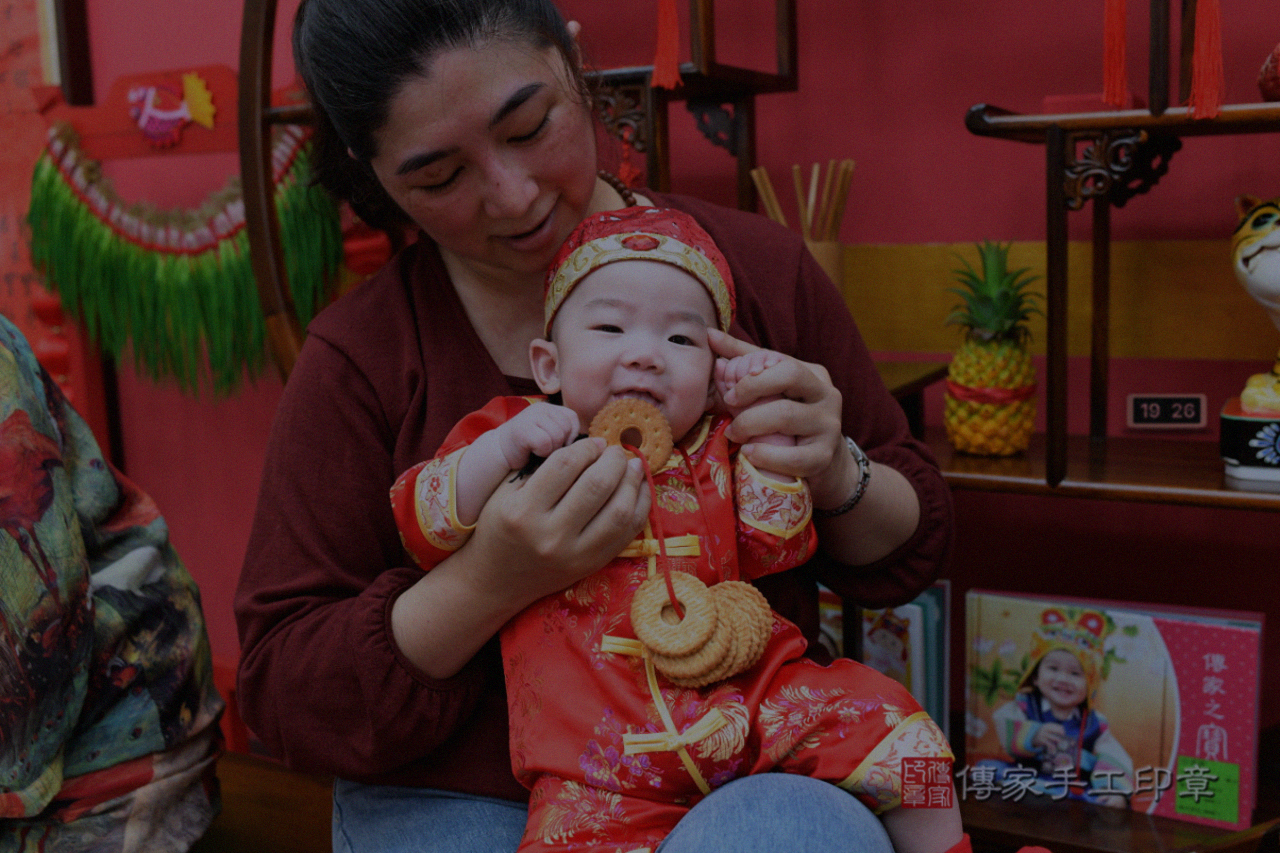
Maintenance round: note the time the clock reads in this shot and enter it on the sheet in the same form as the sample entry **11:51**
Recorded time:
**19:26**
